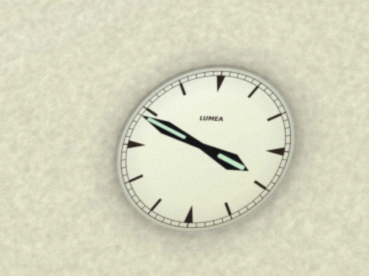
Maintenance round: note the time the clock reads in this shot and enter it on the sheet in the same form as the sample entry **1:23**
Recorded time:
**3:49**
